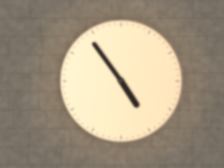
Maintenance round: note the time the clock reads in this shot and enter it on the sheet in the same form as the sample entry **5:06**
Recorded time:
**4:54**
